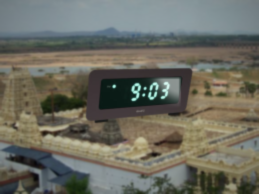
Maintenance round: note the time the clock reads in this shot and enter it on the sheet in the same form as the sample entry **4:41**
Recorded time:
**9:03**
